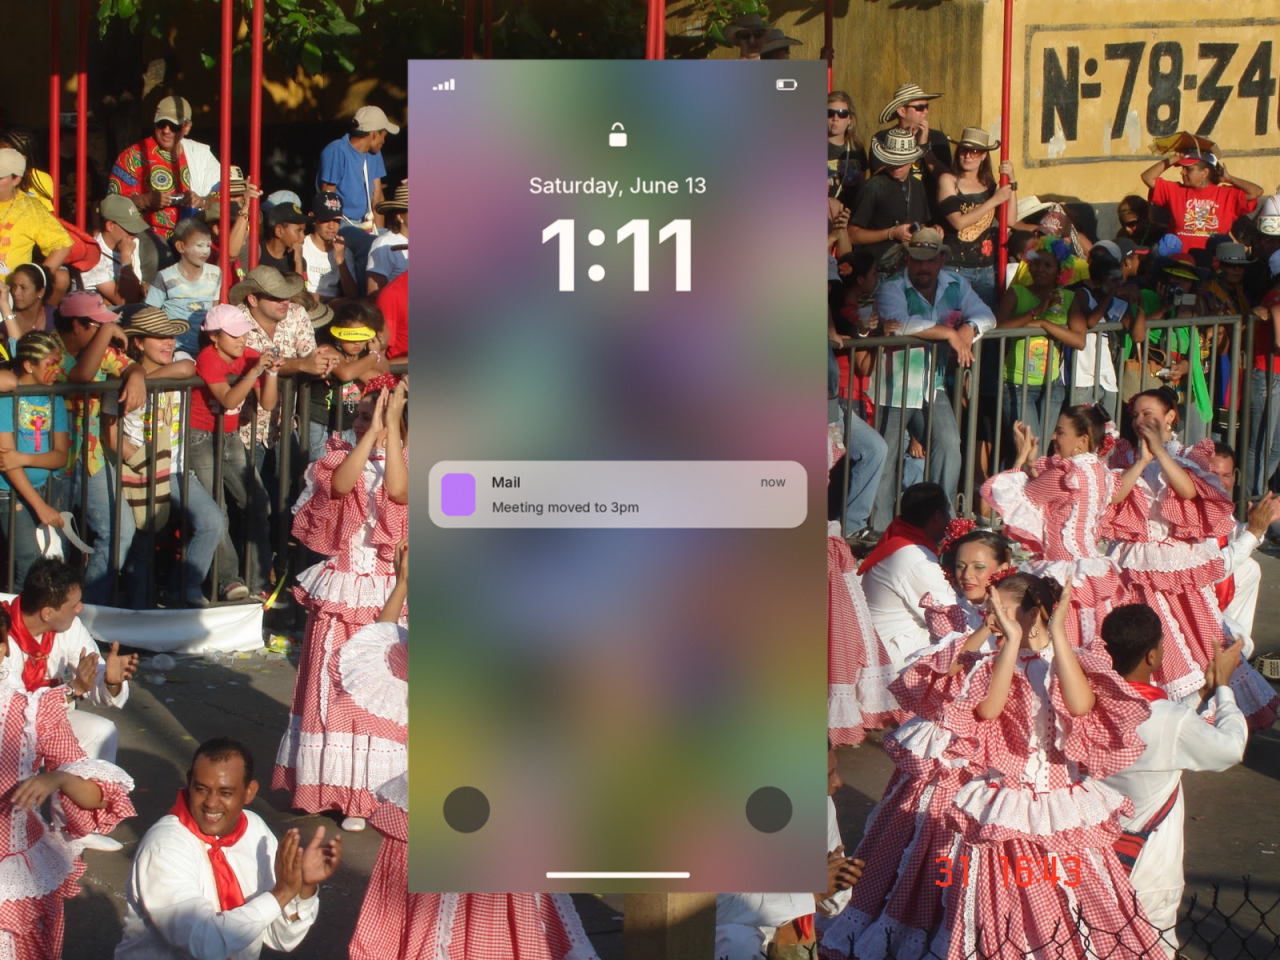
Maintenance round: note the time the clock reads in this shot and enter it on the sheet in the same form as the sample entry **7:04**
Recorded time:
**1:11**
